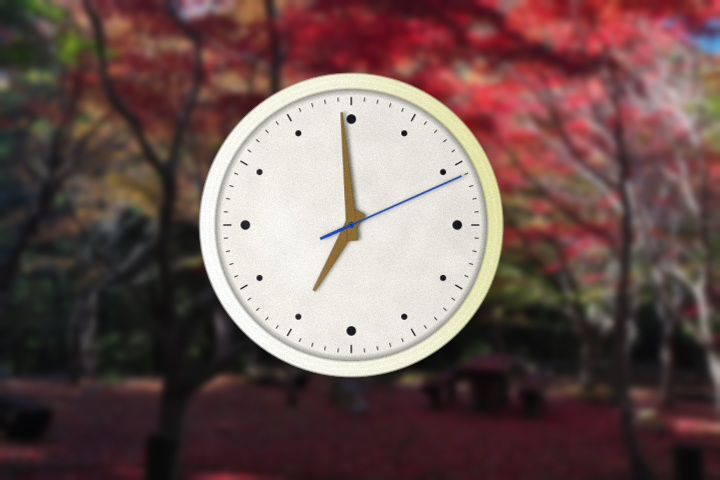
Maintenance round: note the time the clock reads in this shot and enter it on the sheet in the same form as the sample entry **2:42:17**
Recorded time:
**6:59:11**
